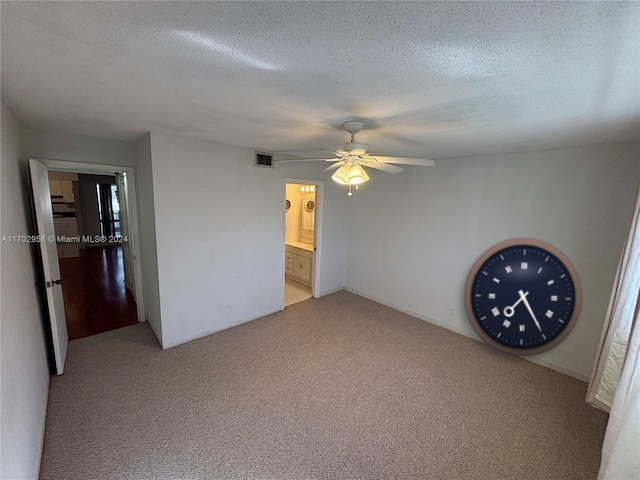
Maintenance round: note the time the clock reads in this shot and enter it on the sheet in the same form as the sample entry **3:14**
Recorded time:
**7:25**
